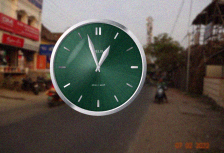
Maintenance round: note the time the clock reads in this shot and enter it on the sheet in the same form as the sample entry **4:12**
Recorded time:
**12:57**
